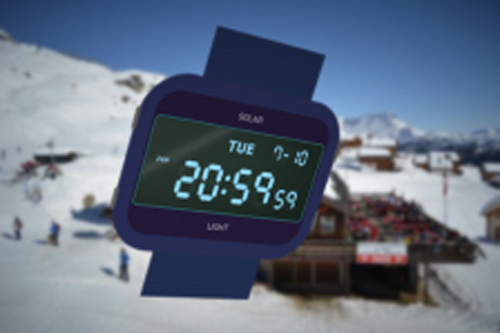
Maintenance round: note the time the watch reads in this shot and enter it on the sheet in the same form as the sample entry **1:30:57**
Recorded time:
**20:59:59**
